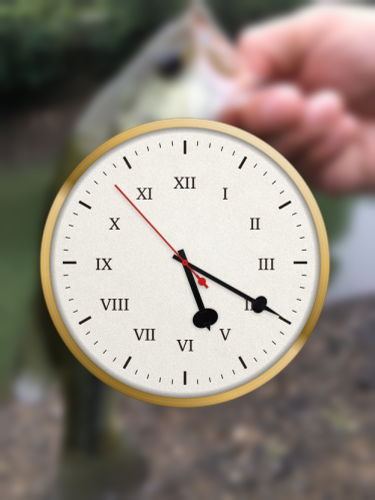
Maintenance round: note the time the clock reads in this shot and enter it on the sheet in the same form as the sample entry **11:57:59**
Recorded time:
**5:19:53**
